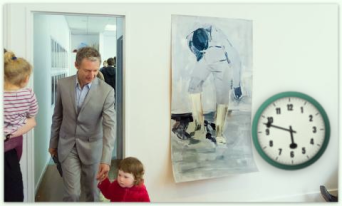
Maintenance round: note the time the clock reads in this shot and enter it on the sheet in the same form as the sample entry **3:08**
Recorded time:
**5:48**
